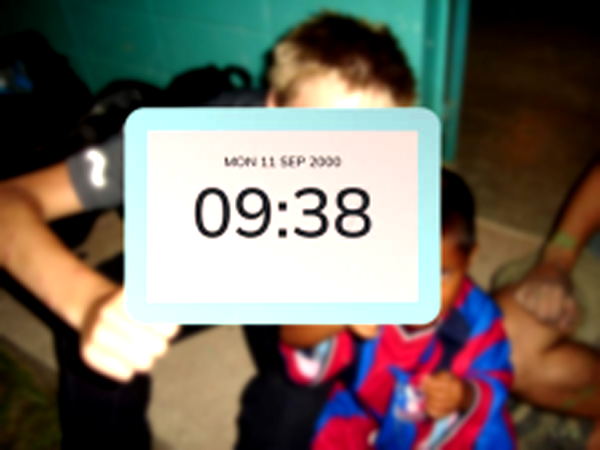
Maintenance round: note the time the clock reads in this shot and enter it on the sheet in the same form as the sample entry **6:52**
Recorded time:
**9:38**
